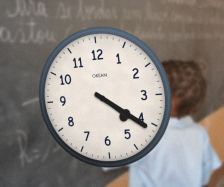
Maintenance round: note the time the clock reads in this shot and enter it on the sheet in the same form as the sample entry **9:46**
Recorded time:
**4:21**
